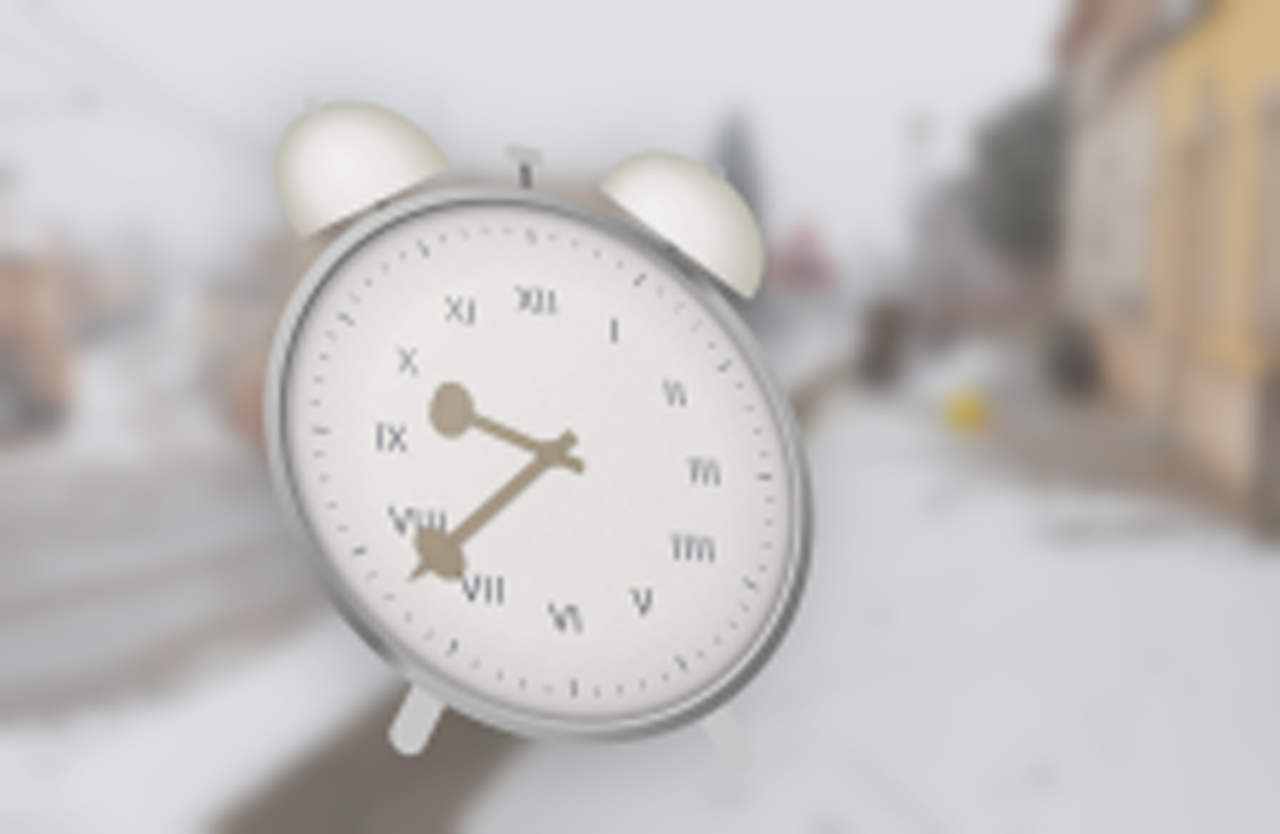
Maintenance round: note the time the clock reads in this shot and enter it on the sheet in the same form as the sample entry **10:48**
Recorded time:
**9:38**
